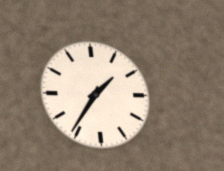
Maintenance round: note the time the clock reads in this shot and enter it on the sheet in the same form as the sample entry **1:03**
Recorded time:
**1:36**
